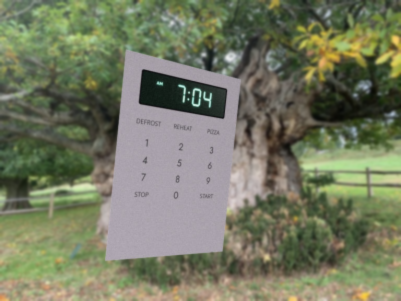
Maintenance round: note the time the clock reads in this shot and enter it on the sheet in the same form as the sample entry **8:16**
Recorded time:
**7:04**
